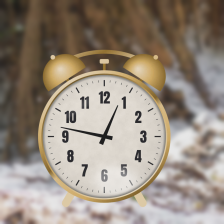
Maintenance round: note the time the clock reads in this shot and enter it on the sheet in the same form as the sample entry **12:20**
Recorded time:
**12:47**
